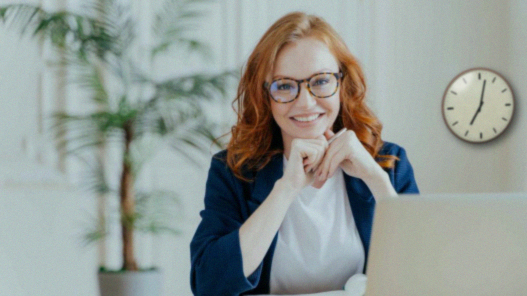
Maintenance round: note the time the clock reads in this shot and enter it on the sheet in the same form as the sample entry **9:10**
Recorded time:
**7:02**
